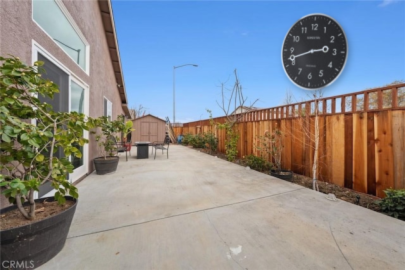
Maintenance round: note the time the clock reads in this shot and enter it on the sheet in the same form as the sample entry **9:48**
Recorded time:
**2:42**
